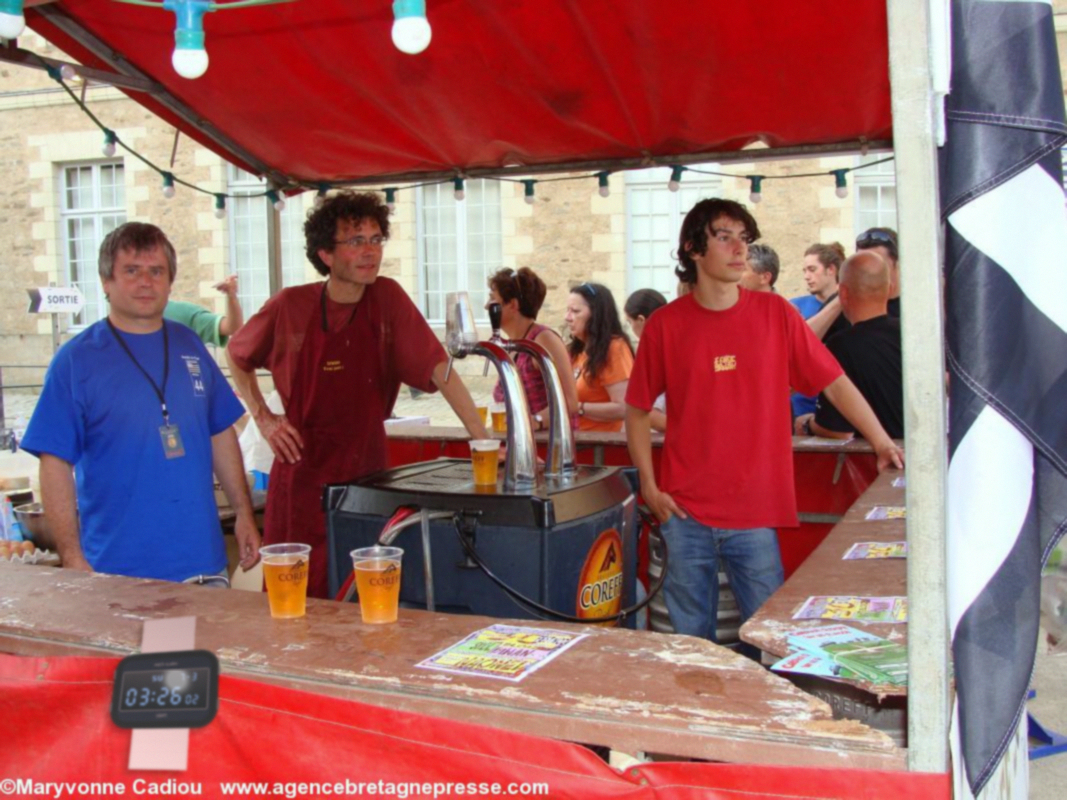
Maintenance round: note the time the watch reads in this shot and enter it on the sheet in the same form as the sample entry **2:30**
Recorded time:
**3:26**
